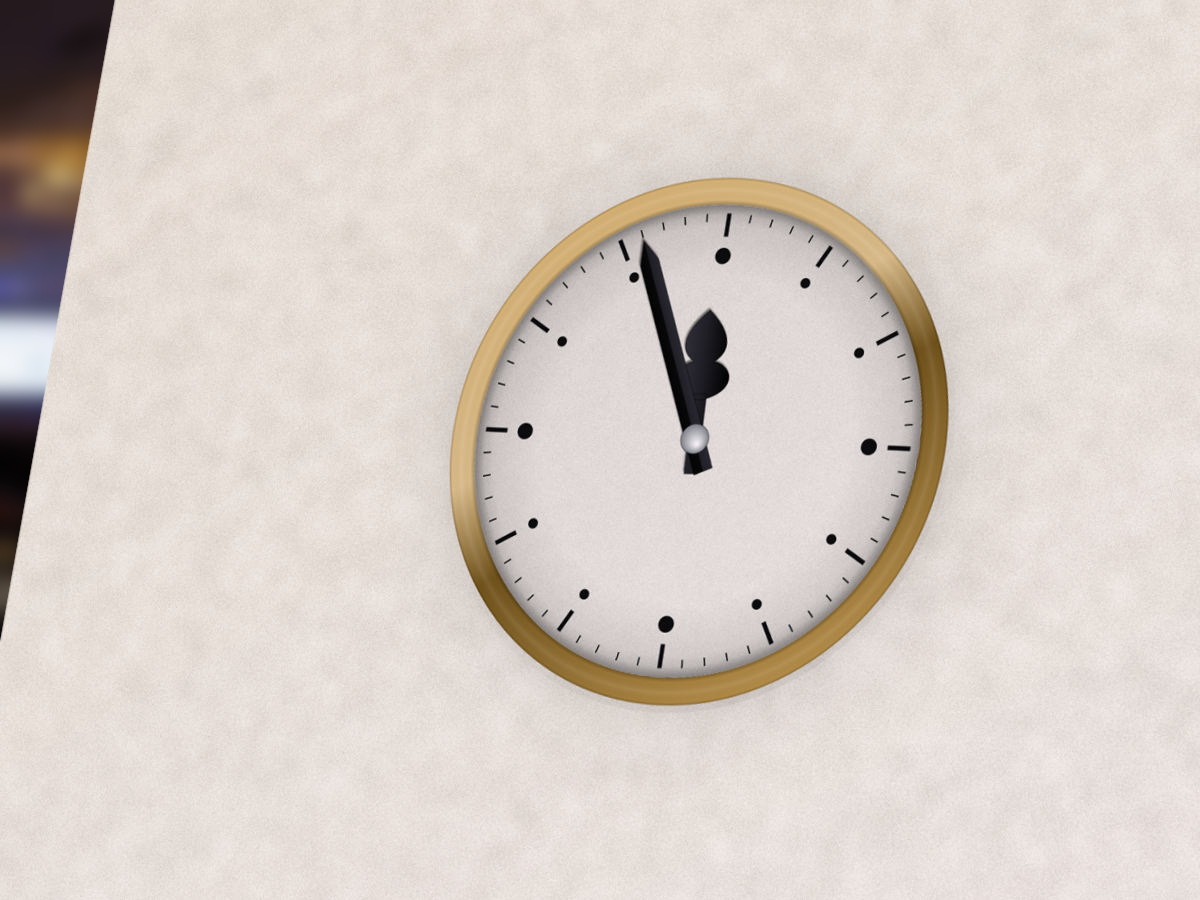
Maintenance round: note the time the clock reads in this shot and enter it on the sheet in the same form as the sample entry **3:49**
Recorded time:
**11:56**
